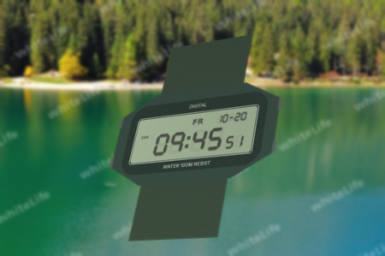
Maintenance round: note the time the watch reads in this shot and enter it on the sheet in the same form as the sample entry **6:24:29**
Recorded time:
**9:45:51**
